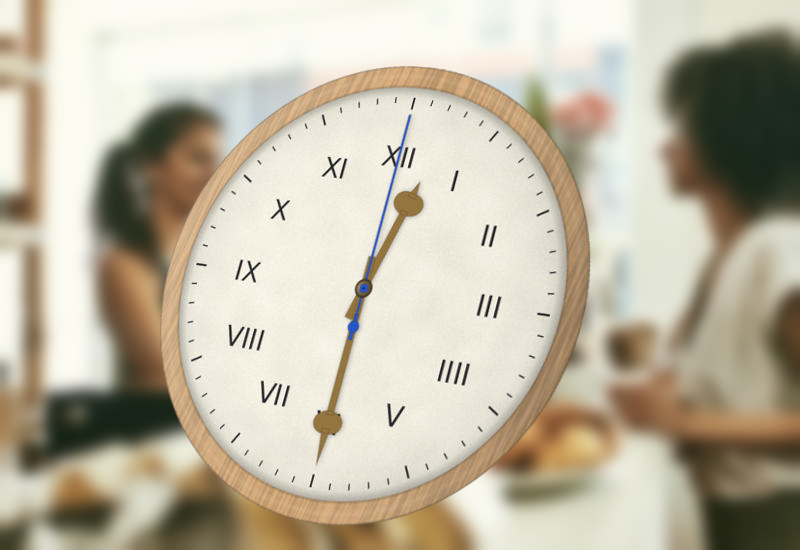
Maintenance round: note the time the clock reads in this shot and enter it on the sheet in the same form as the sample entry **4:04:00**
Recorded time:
**12:30:00**
